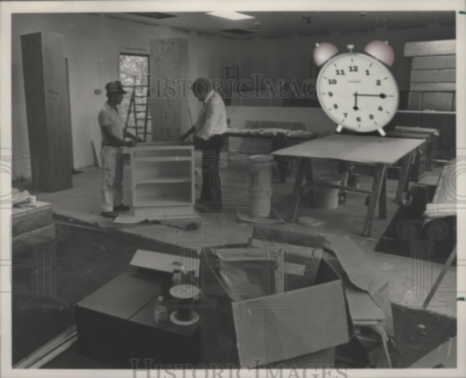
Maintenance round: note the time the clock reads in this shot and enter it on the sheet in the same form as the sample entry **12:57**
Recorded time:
**6:15**
